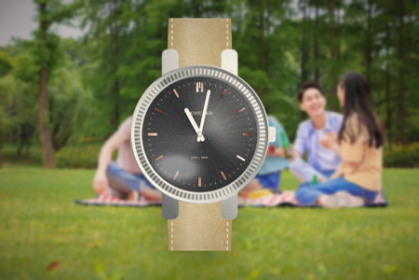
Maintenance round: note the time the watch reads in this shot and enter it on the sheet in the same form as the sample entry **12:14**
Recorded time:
**11:02**
